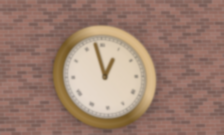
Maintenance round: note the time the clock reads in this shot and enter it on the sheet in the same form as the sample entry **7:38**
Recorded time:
**12:58**
